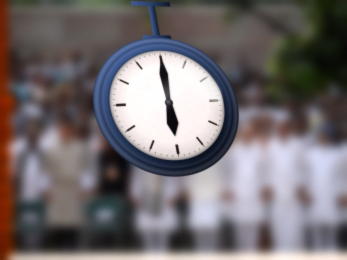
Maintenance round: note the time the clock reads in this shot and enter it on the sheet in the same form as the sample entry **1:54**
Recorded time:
**6:00**
